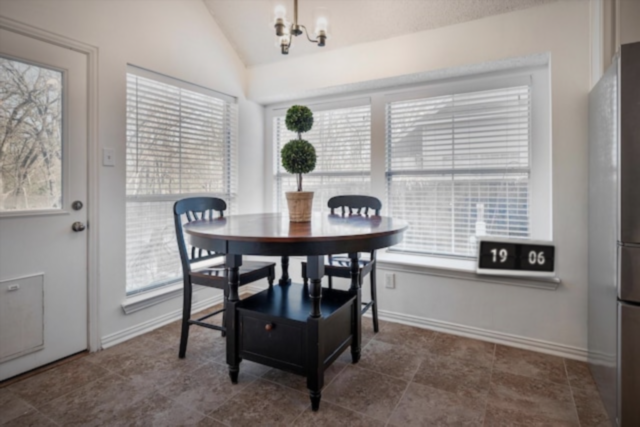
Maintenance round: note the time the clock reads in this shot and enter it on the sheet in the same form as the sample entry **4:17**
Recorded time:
**19:06**
